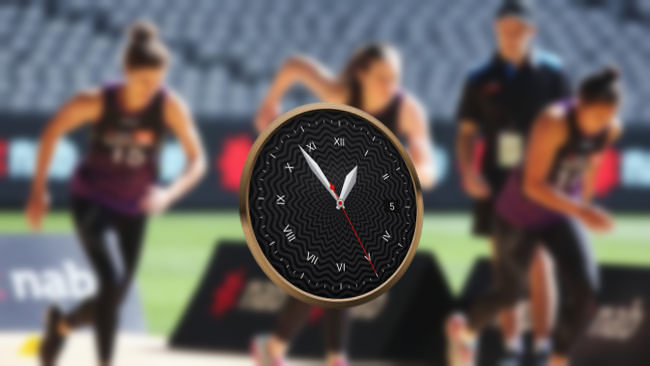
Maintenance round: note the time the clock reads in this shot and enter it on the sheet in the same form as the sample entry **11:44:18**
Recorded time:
**12:53:25**
